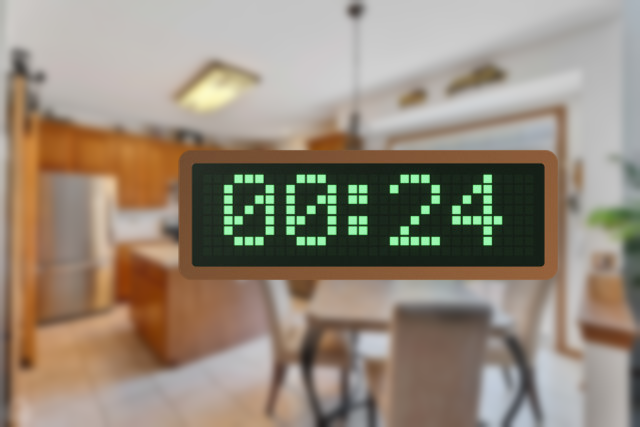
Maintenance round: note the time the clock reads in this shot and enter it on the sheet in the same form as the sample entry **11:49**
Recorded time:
**0:24**
